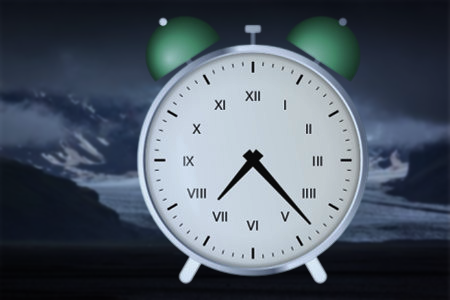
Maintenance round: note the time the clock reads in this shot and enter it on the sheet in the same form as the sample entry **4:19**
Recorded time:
**7:23**
